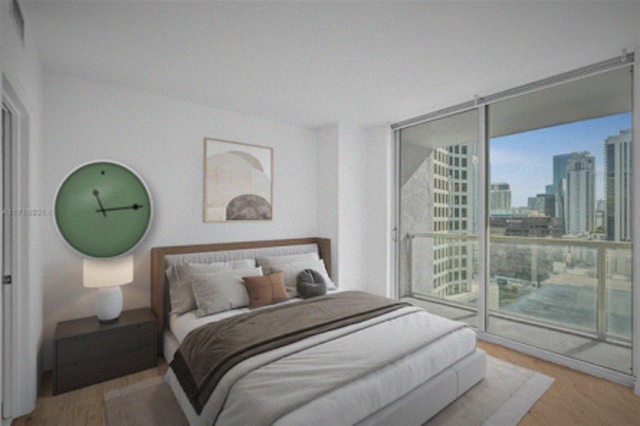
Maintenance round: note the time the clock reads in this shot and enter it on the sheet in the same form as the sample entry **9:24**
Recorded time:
**11:14**
